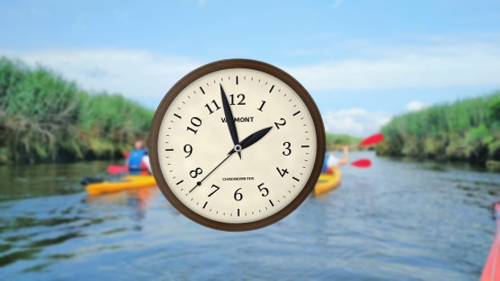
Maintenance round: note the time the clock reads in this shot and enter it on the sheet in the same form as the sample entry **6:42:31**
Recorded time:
**1:57:38**
